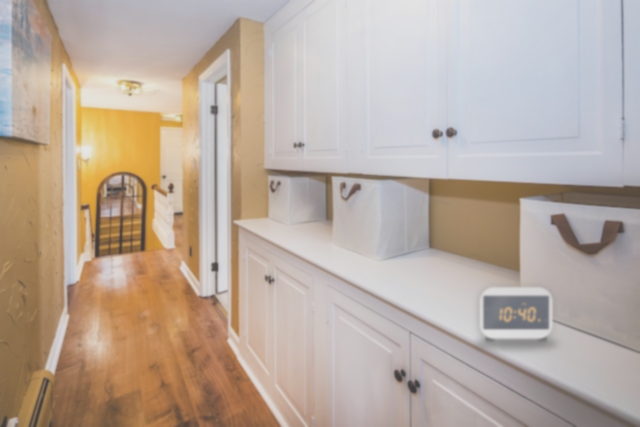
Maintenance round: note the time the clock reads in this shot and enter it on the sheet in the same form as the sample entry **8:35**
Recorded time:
**10:40**
